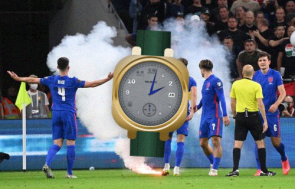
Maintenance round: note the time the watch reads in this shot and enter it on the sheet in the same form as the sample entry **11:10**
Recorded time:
**2:02**
